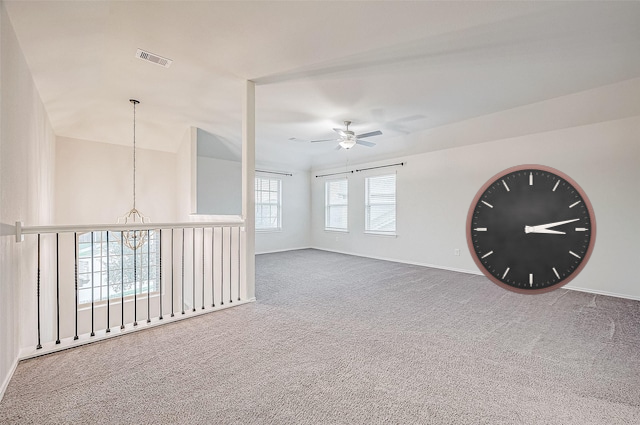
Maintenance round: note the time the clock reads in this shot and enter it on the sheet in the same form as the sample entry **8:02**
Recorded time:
**3:13**
